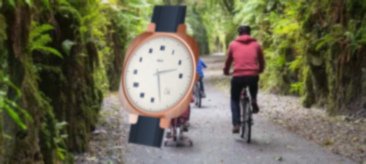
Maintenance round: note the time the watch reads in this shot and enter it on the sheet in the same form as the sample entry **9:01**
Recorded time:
**2:27**
